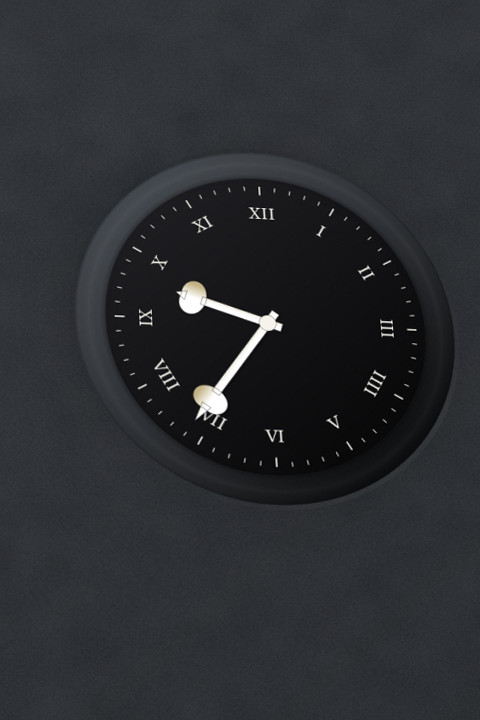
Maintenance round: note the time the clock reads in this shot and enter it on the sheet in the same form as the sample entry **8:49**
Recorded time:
**9:36**
